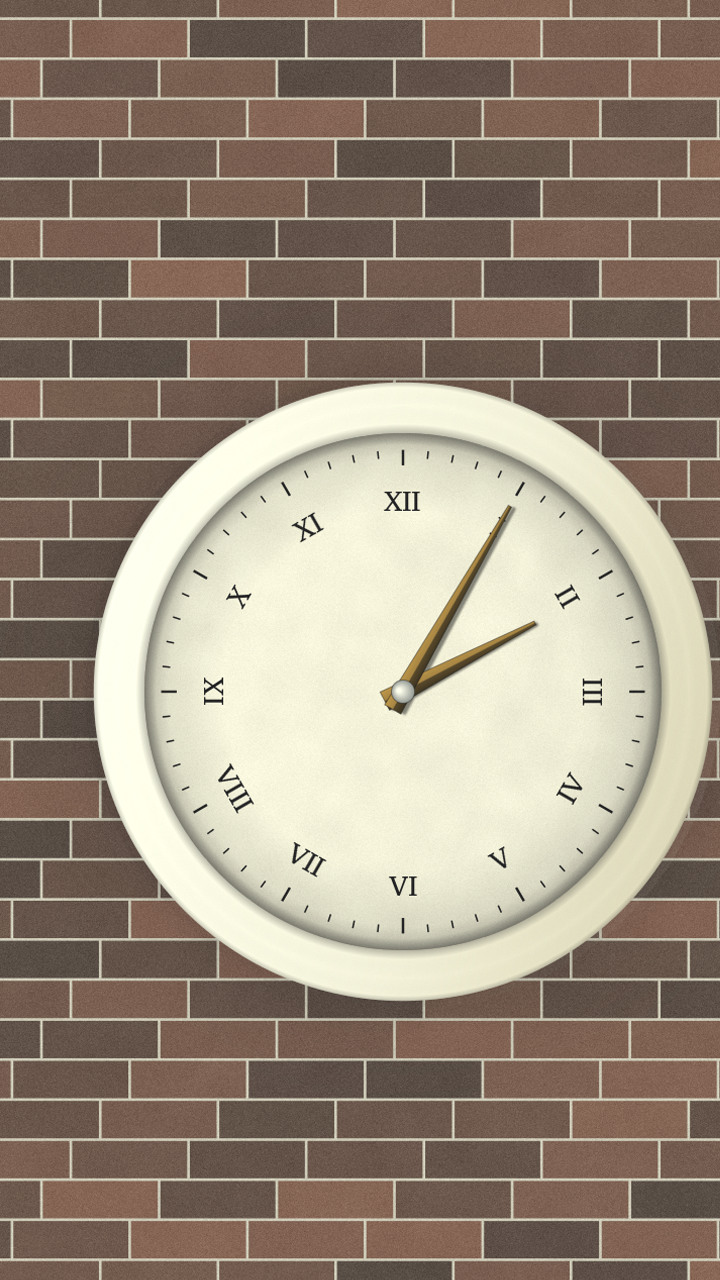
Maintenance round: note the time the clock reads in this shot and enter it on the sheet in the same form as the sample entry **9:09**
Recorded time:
**2:05**
